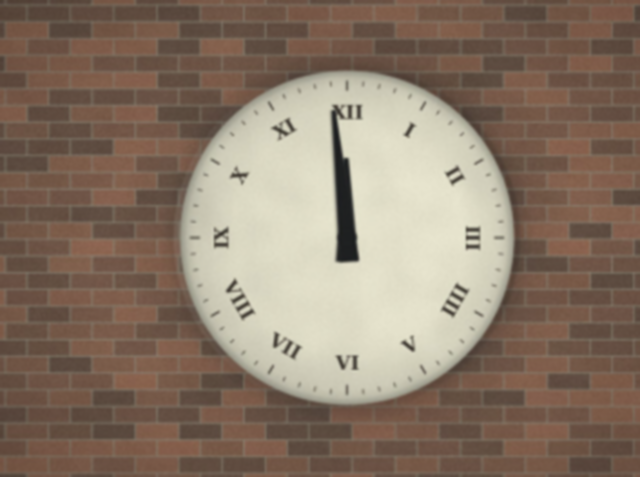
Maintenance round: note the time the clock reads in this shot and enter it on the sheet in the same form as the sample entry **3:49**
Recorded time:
**11:59**
